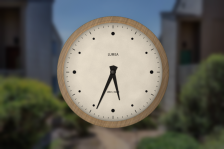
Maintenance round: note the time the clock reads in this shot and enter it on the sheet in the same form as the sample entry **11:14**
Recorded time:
**5:34**
